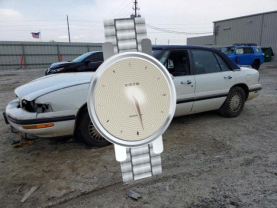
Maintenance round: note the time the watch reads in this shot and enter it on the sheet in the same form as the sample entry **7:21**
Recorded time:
**5:28**
